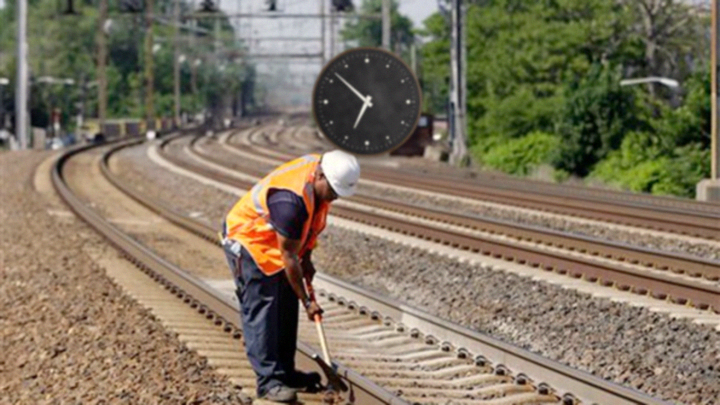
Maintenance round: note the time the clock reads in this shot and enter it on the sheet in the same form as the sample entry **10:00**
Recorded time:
**6:52**
